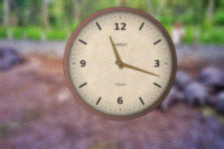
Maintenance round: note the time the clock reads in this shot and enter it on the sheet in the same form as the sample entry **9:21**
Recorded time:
**11:18**
